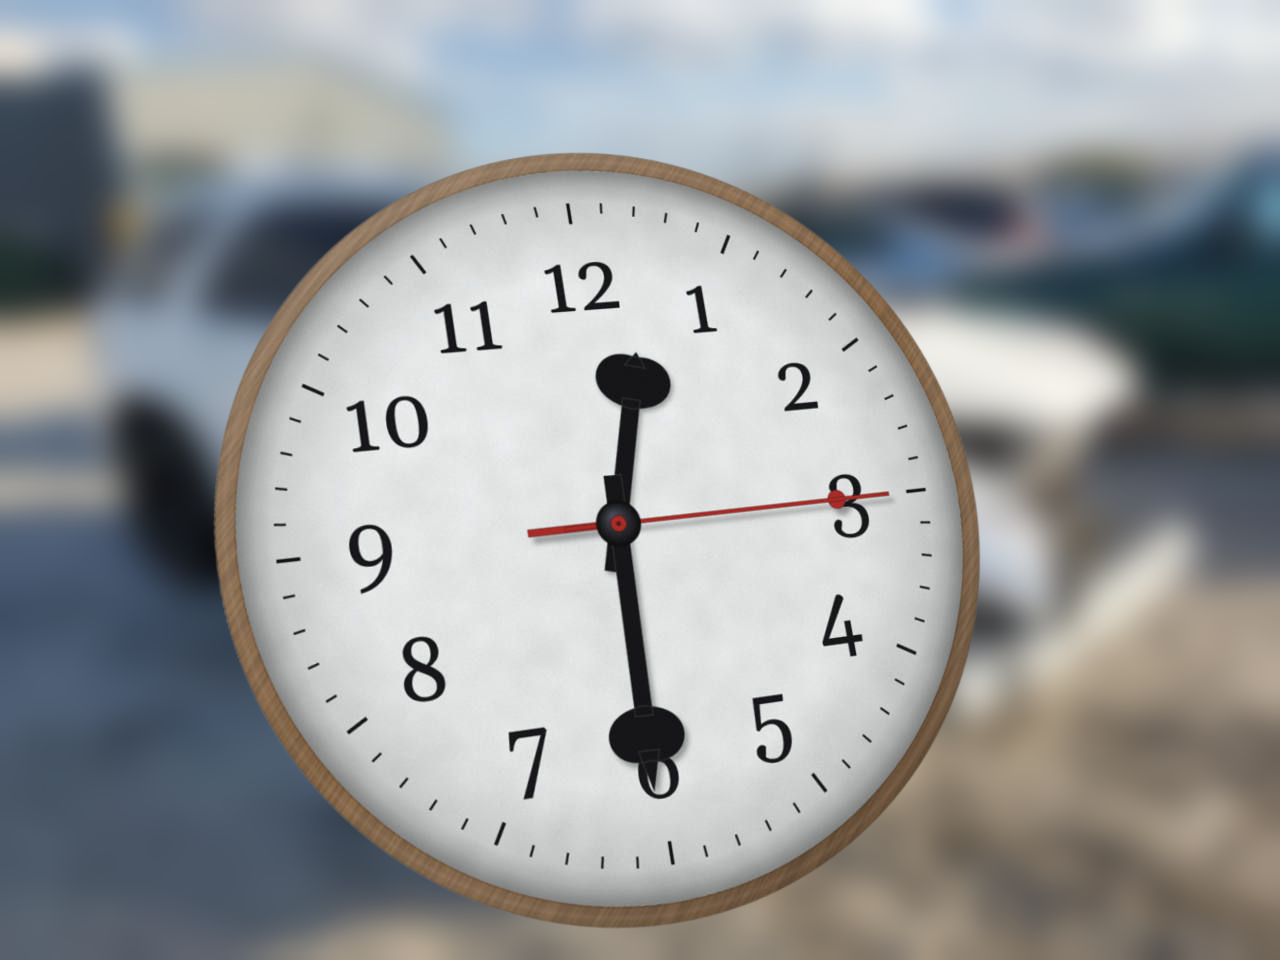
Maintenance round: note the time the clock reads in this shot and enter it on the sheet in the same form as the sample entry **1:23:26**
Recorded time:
**12:30:15**
